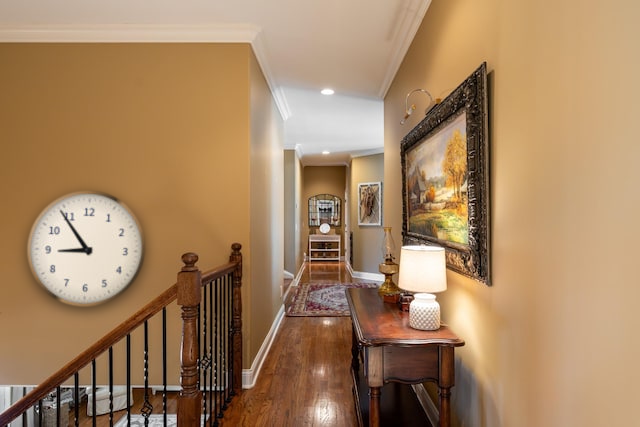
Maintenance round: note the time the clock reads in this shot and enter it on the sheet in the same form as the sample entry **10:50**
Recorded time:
**8:54**
